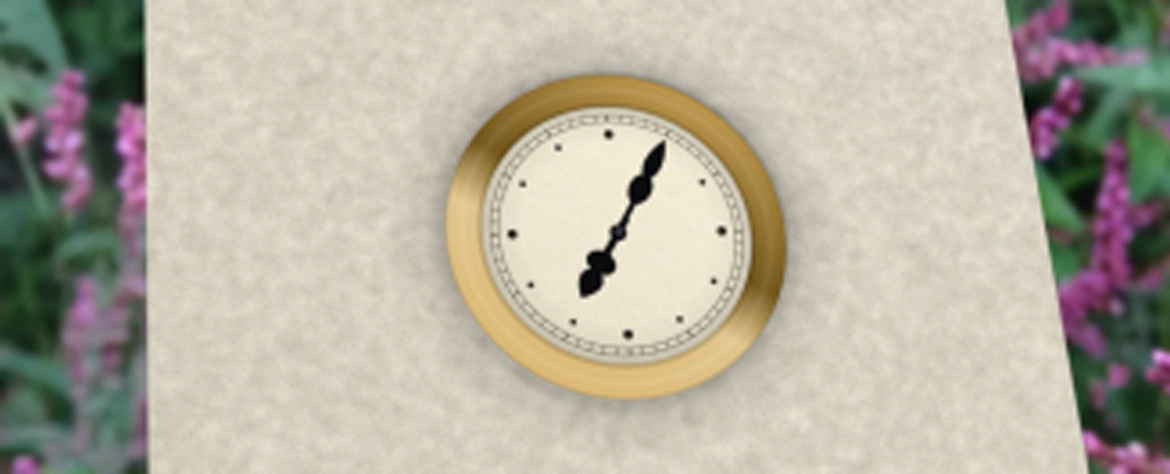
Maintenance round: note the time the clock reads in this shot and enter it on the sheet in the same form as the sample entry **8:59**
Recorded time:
**7:05**
